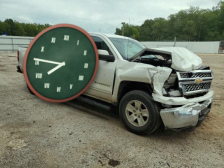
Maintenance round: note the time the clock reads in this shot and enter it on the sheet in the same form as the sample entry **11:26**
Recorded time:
**7:46**
